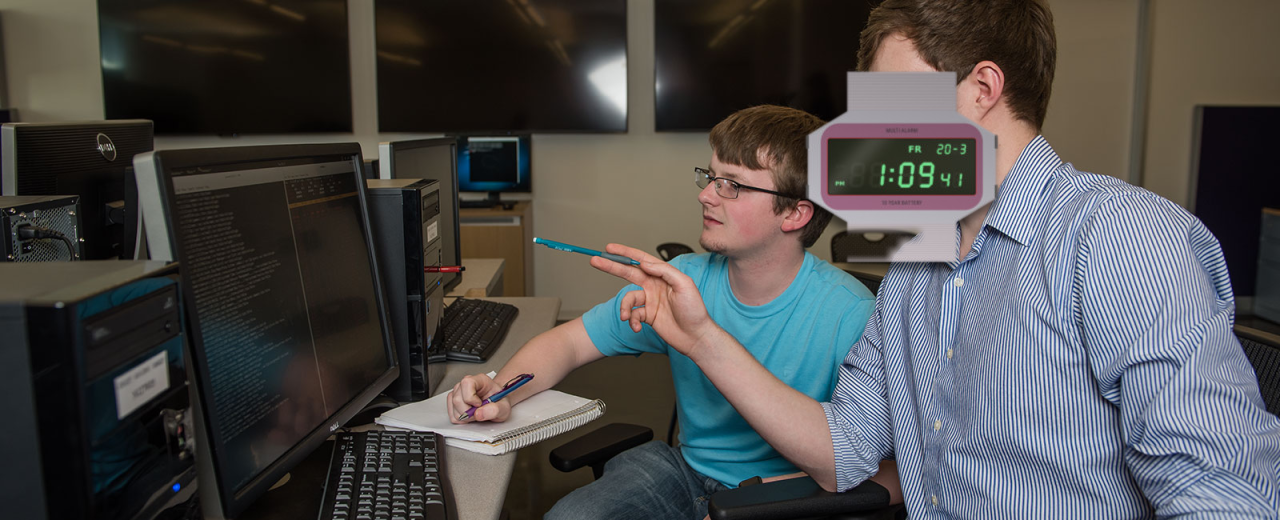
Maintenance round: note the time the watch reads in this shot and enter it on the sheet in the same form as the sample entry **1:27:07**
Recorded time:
**1:09:41**
